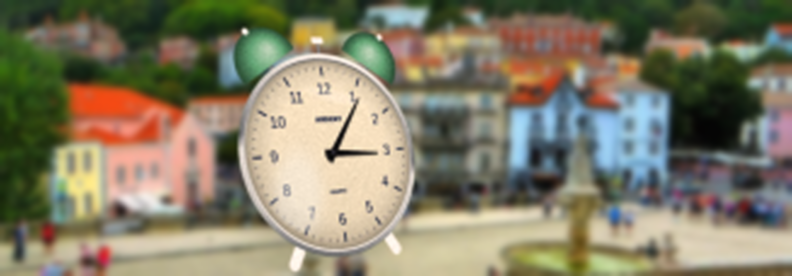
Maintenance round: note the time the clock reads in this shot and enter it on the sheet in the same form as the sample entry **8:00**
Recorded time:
**3:06**
